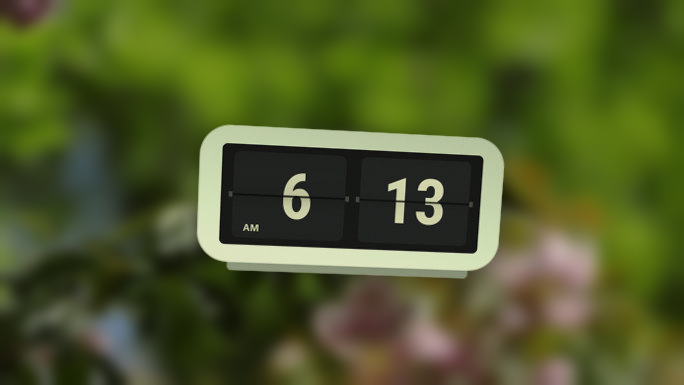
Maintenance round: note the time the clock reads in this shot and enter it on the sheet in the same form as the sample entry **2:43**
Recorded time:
**6:13**
